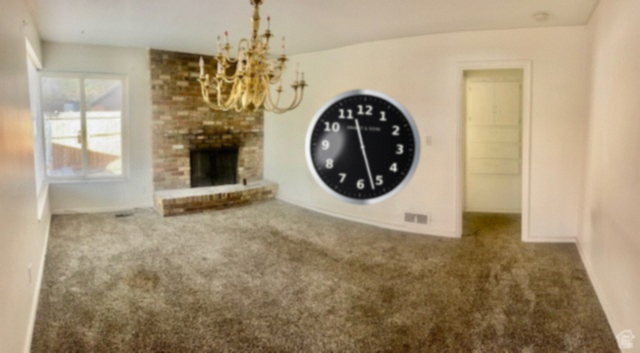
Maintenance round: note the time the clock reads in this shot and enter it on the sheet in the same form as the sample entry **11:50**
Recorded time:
**11:27**
